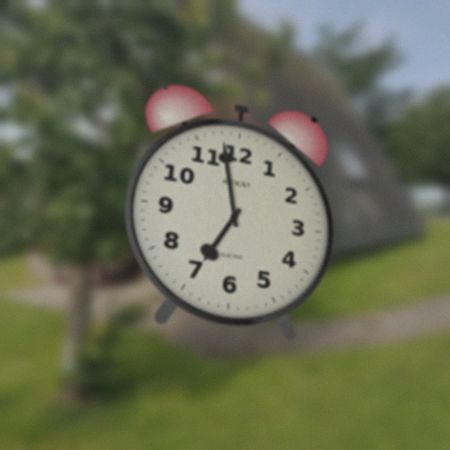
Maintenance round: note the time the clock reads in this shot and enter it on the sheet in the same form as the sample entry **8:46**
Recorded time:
**6:58**
